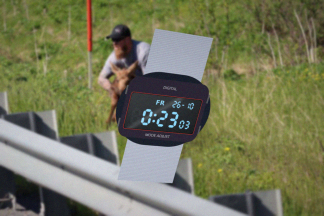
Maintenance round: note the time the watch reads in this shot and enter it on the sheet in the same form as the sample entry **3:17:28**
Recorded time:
**0:23:03**
